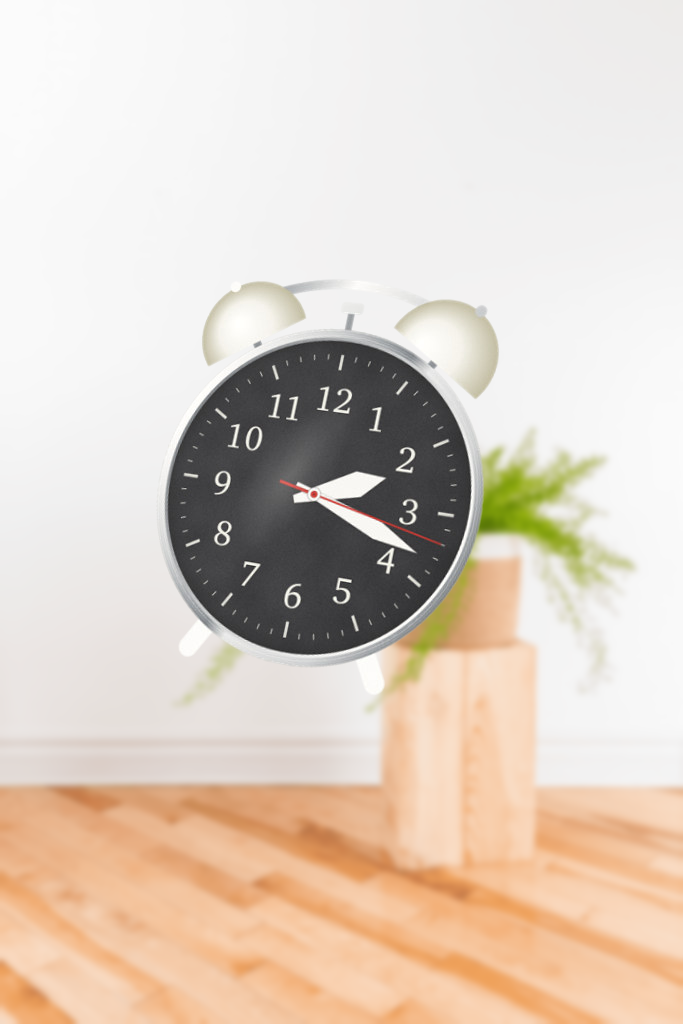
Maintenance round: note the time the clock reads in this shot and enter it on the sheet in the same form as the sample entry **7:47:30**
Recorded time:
**2:18:17**
